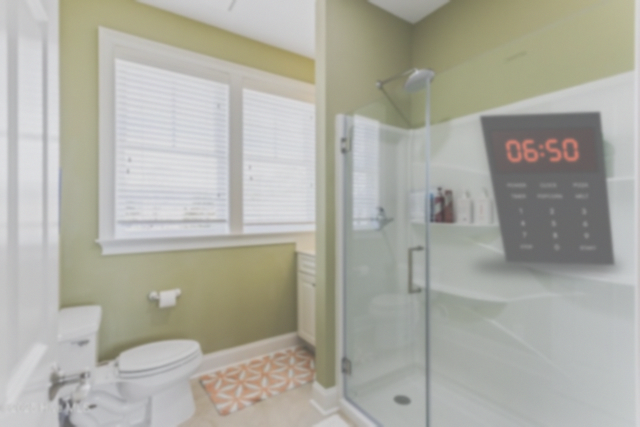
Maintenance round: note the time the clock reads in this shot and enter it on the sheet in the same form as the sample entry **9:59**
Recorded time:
**6:50**
